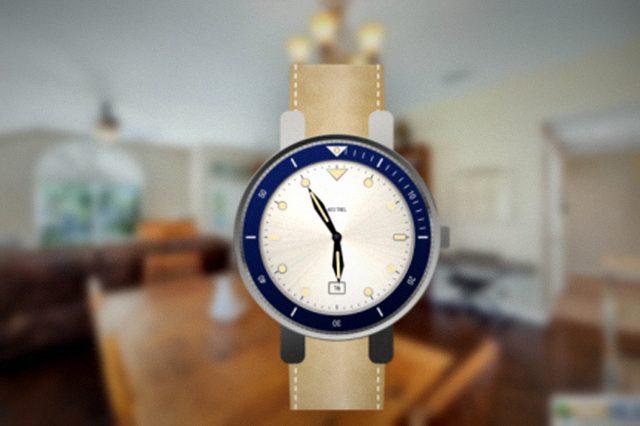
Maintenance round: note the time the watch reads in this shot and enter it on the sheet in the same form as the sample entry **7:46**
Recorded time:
**5:55**
